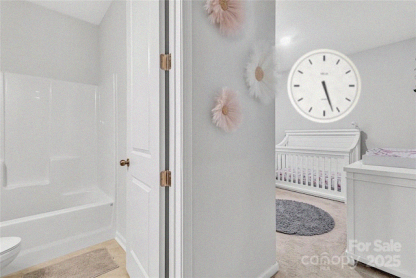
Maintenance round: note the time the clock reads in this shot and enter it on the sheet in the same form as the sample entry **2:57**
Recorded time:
**5:27**
